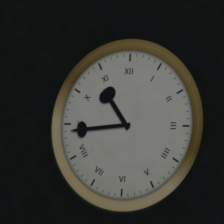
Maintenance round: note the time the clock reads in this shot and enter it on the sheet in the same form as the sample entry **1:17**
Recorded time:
**10:44**
